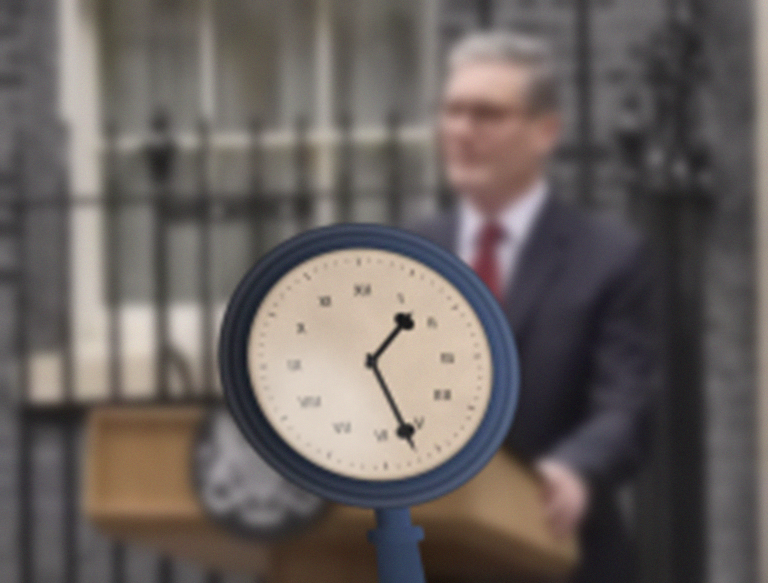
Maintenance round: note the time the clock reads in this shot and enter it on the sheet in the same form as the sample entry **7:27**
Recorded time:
**1:27**
